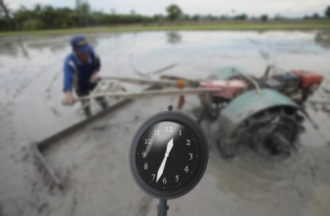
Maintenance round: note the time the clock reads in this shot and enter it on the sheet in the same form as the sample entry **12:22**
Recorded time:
**12:33**
